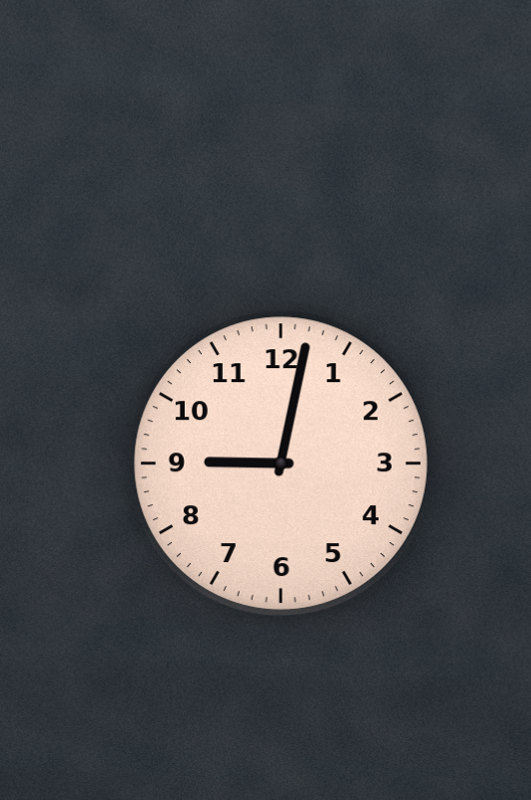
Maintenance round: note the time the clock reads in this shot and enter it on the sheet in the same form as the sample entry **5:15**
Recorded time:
**9:02**
